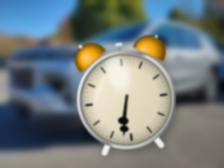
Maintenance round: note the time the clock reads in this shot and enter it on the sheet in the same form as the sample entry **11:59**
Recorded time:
**6:32**
